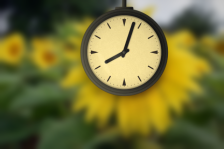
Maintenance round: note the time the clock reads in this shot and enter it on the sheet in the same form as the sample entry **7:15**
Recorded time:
**8:03**
